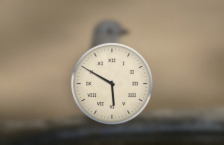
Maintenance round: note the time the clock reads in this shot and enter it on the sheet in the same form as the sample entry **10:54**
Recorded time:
**5:50**
